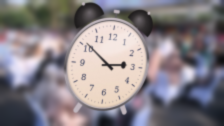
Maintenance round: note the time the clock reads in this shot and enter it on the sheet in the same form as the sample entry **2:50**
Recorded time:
**2:51**
